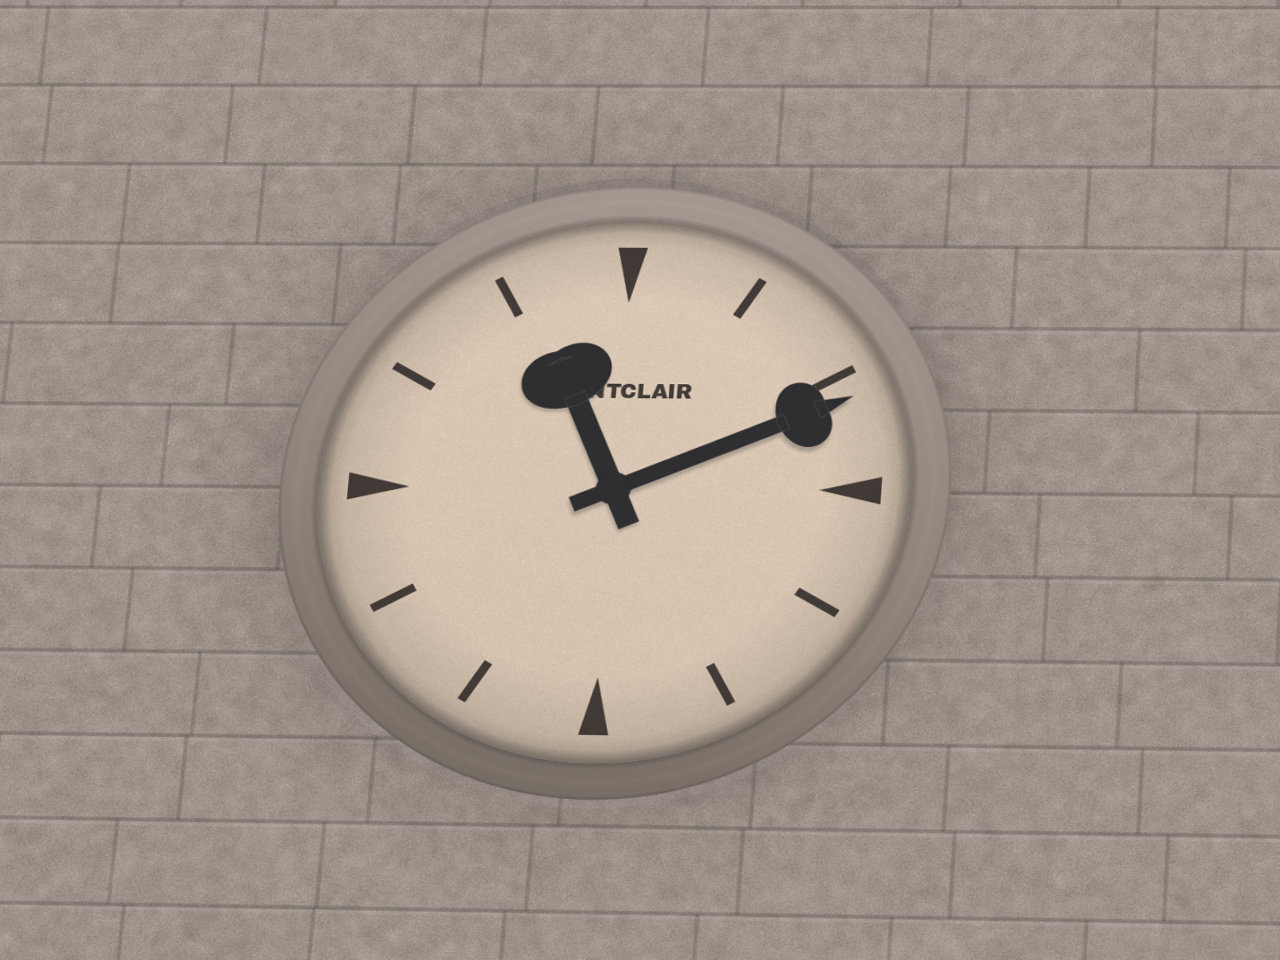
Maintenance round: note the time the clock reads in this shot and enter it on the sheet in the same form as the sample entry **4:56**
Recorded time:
**11:11**
